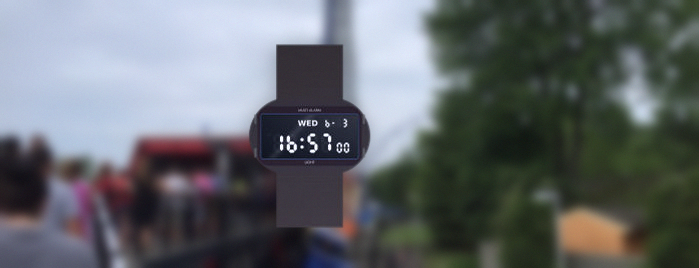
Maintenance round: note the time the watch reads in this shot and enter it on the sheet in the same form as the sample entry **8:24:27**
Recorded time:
**16:57:00**
